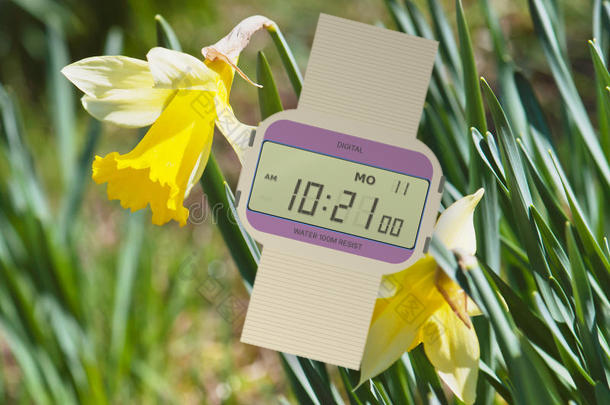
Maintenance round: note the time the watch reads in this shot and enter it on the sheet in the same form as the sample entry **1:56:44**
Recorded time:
**10:21:00**
